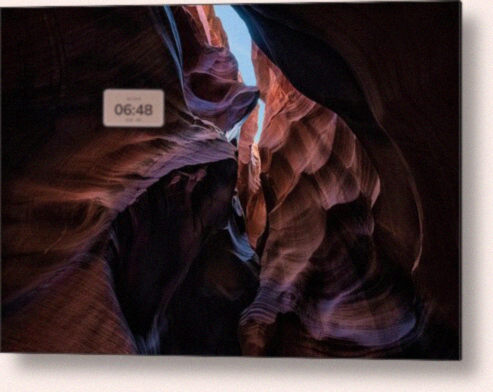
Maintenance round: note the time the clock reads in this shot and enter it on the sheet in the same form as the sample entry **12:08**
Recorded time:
**6:48**
